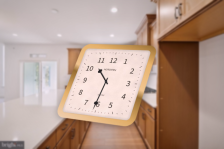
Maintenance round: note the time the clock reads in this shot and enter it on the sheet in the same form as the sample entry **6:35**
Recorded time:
**10:31**
